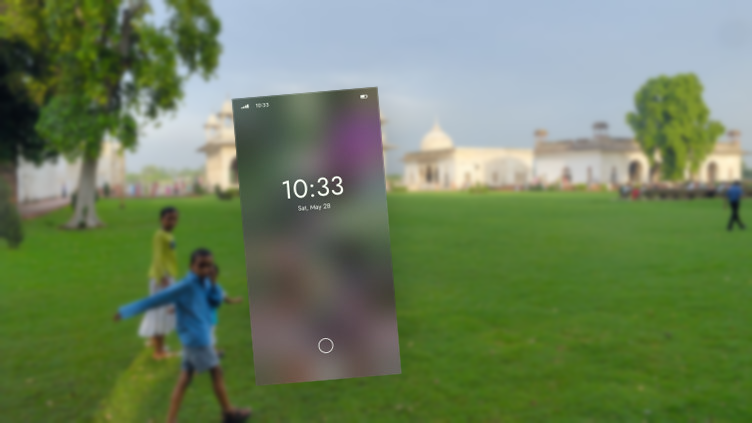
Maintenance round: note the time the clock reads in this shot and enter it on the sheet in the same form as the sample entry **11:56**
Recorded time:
**10:33**
